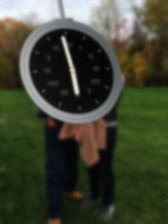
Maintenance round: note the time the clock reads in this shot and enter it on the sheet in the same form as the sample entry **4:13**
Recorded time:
**5:59**
